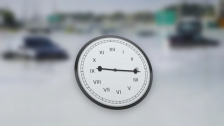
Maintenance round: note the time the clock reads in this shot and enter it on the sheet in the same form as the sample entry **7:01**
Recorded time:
**9:16**
